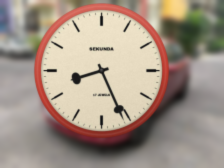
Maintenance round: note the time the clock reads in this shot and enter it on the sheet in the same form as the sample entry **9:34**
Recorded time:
**8:26**
